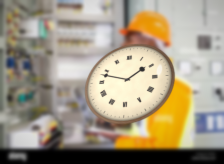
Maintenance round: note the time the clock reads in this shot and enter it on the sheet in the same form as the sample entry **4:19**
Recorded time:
**1:48**
